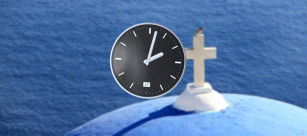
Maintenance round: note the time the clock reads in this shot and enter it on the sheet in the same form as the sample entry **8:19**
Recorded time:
**2:02**
